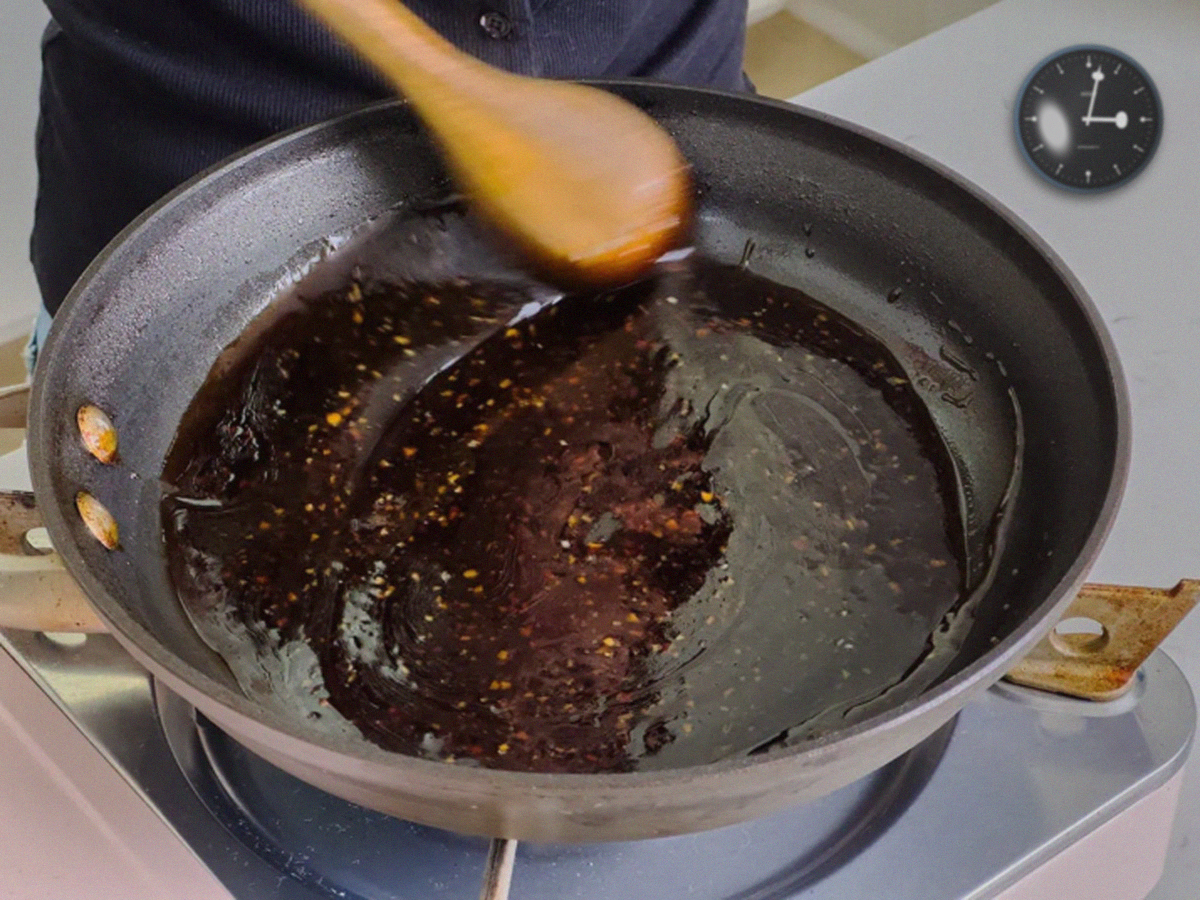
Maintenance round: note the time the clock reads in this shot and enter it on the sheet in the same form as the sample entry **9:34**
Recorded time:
**3:02**
